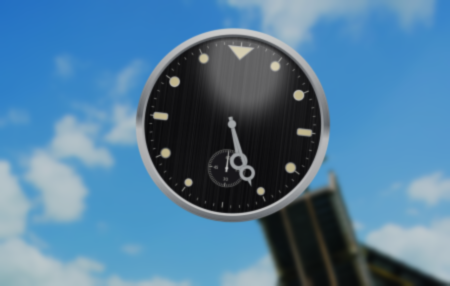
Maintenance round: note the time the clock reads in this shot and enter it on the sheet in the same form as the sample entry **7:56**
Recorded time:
**5:26**
